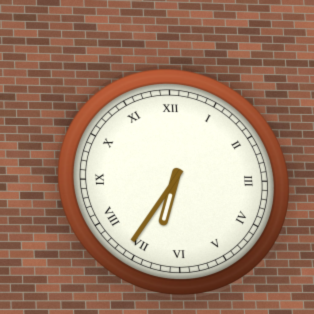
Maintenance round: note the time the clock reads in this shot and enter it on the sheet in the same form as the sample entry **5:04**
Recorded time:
**6:36**
